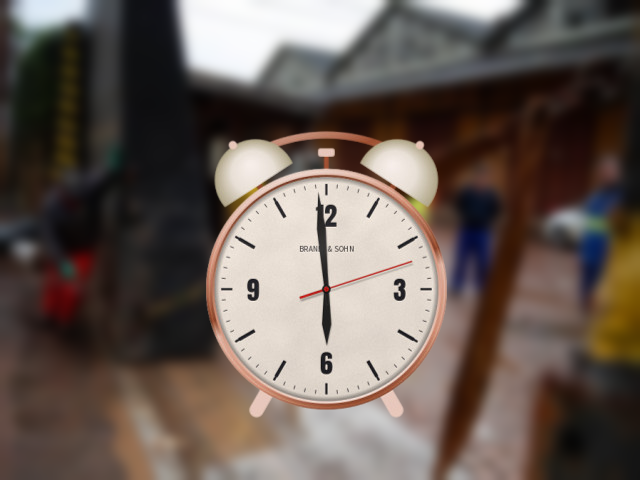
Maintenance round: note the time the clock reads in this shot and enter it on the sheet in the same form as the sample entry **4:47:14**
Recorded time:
**5:59:12**
